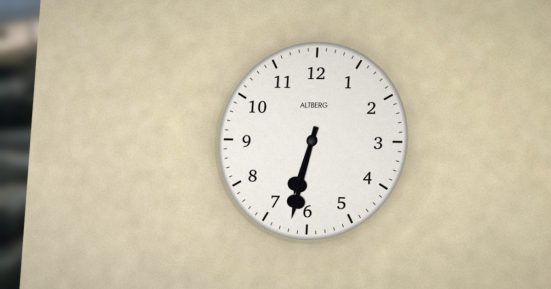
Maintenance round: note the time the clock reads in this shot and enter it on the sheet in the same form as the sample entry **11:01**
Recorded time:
**6:32**
